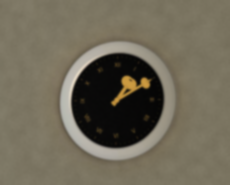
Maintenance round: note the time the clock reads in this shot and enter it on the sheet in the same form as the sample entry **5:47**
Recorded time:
**1:10**
